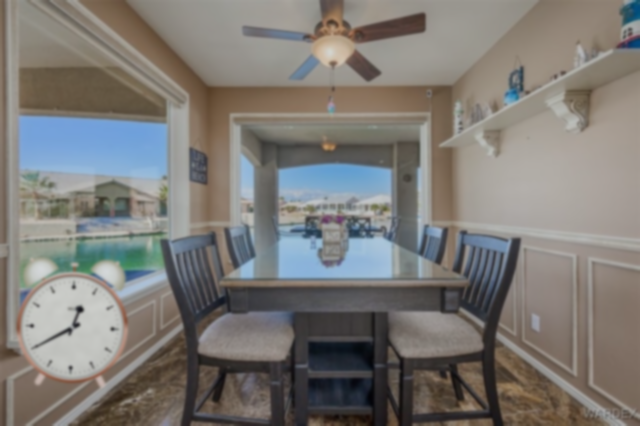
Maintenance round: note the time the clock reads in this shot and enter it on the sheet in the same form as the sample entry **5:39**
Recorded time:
**12:40**
